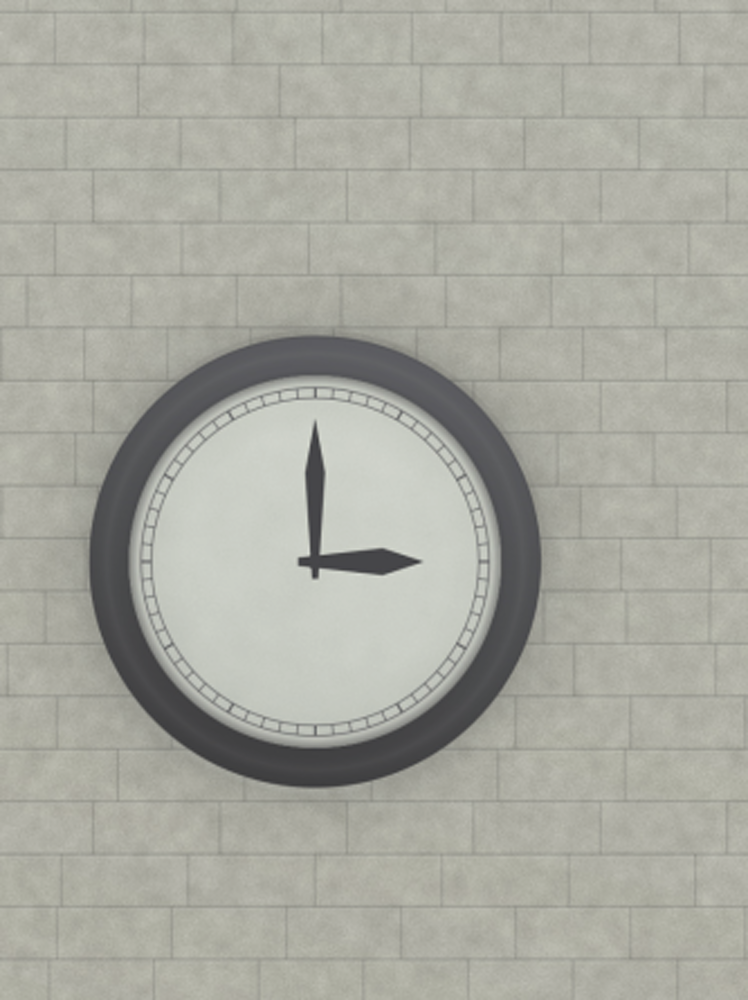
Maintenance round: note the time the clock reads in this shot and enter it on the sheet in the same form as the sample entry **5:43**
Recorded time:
**3:00**
